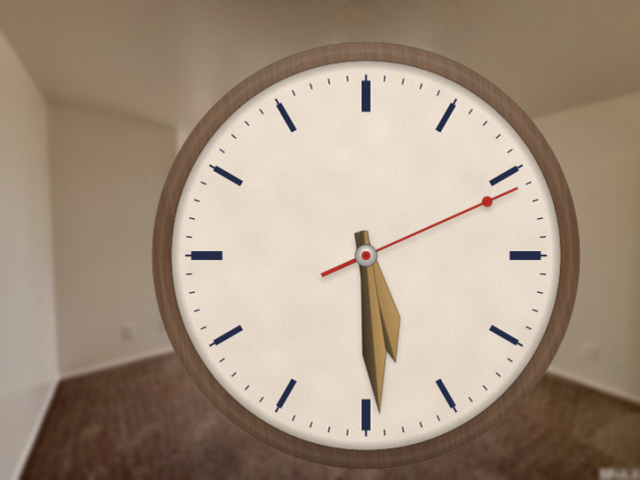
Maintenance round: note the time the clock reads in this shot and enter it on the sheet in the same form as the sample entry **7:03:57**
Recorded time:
**5:29:11**
